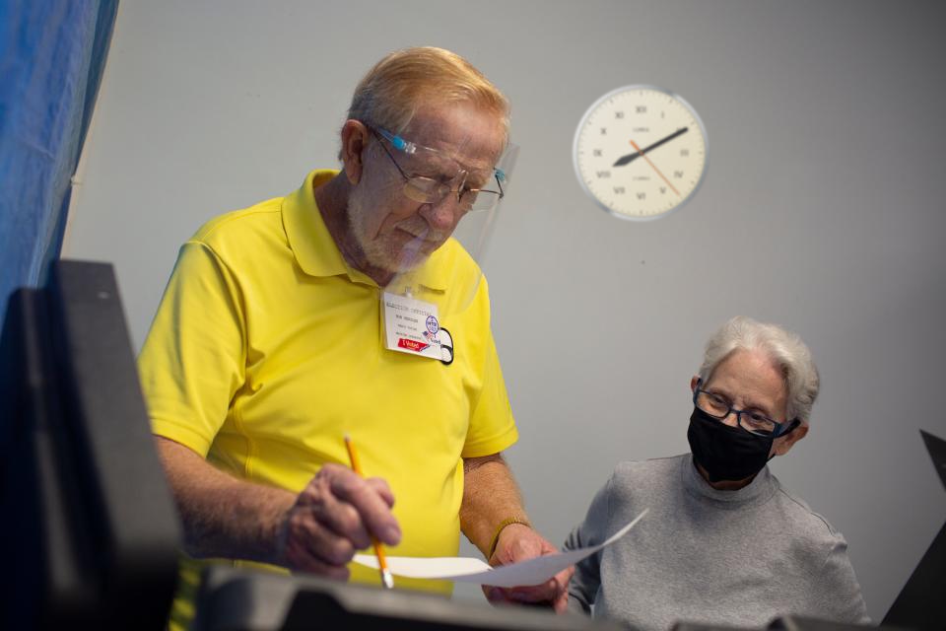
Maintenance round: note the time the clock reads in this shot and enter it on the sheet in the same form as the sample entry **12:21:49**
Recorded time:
**8:10:23**
